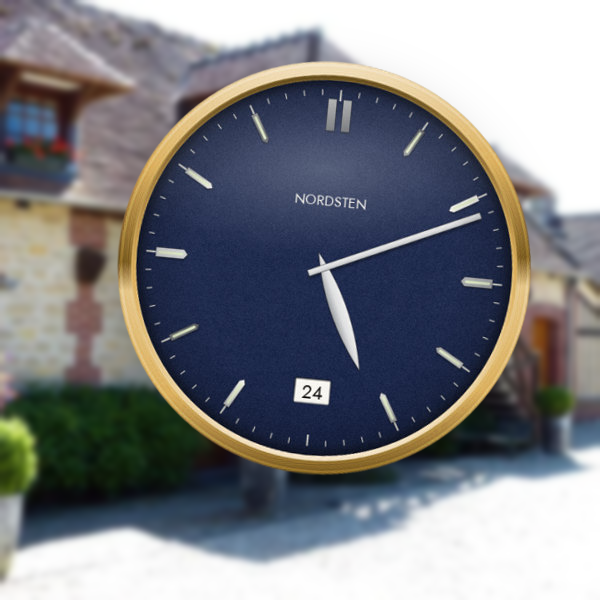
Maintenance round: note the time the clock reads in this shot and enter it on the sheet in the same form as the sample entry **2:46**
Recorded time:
**5:11**
